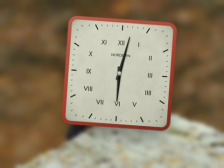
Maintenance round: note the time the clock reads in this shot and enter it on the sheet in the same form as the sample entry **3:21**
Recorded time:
**6:02**
